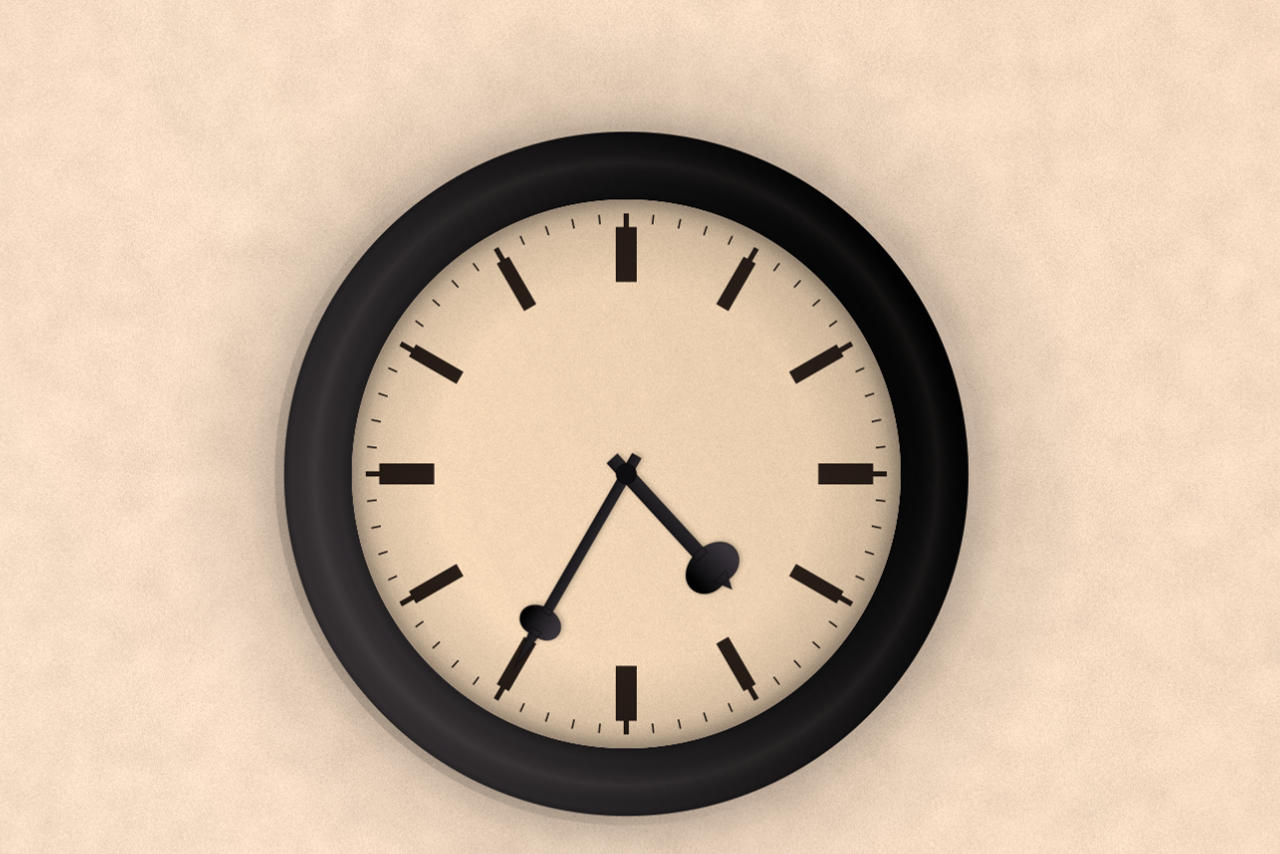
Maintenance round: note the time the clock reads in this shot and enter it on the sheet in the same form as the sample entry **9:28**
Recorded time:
**4:35**
